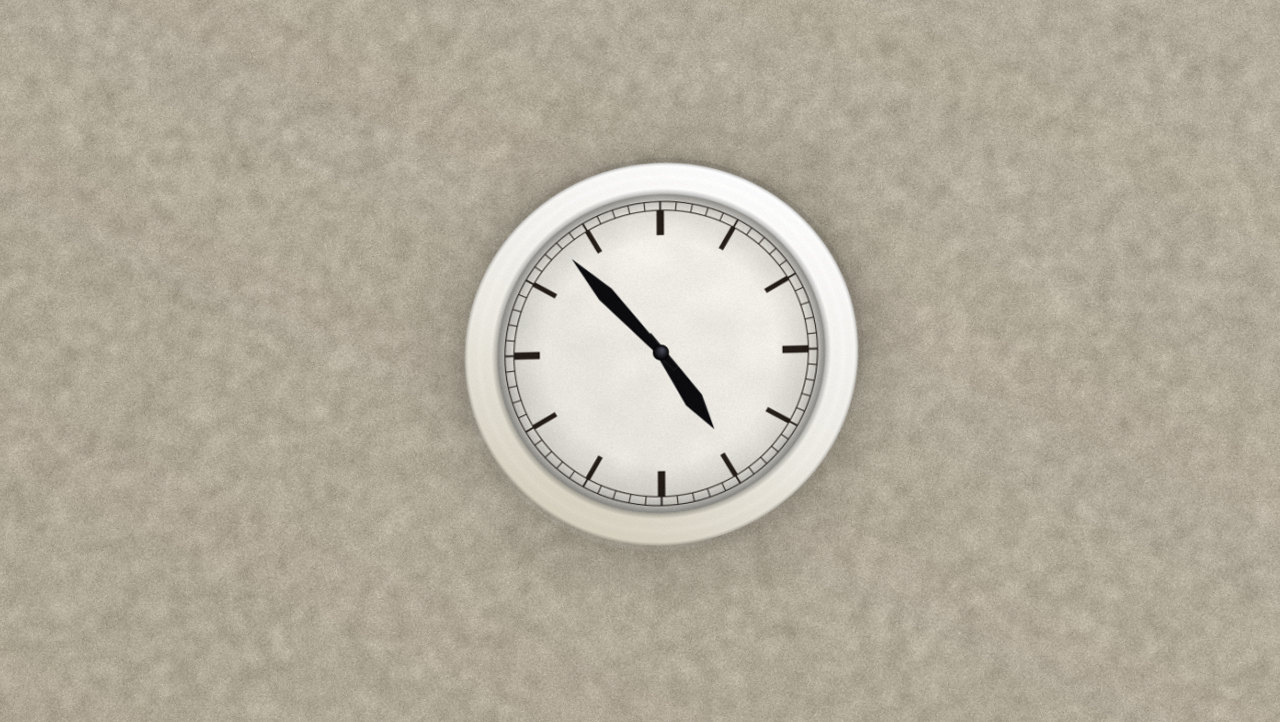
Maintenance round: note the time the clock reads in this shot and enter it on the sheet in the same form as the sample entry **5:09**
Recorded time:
**4:53**
